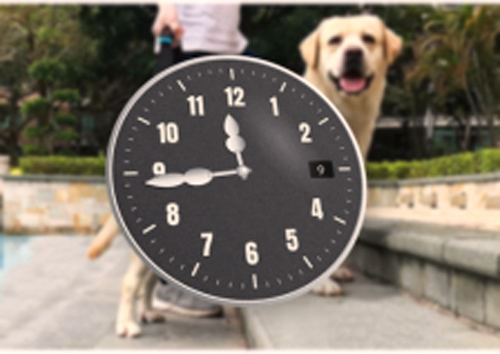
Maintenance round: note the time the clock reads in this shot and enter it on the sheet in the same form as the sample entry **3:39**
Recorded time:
**11:44**
